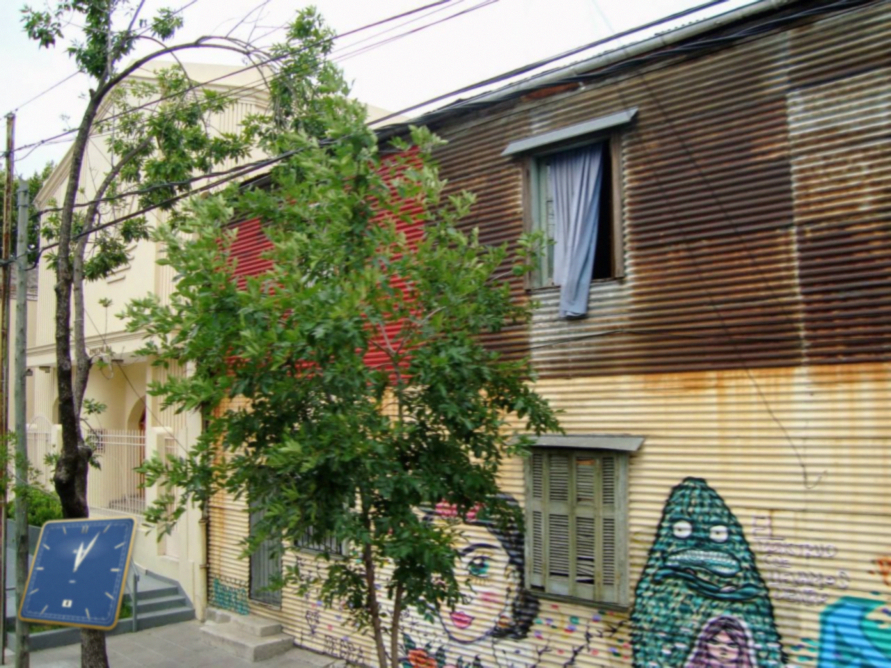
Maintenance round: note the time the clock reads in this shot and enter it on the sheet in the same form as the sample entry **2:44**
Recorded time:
**12:04**
